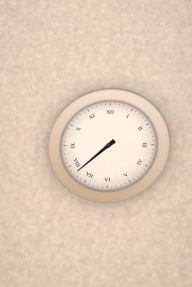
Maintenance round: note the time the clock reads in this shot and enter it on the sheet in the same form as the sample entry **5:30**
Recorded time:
**7:38**
